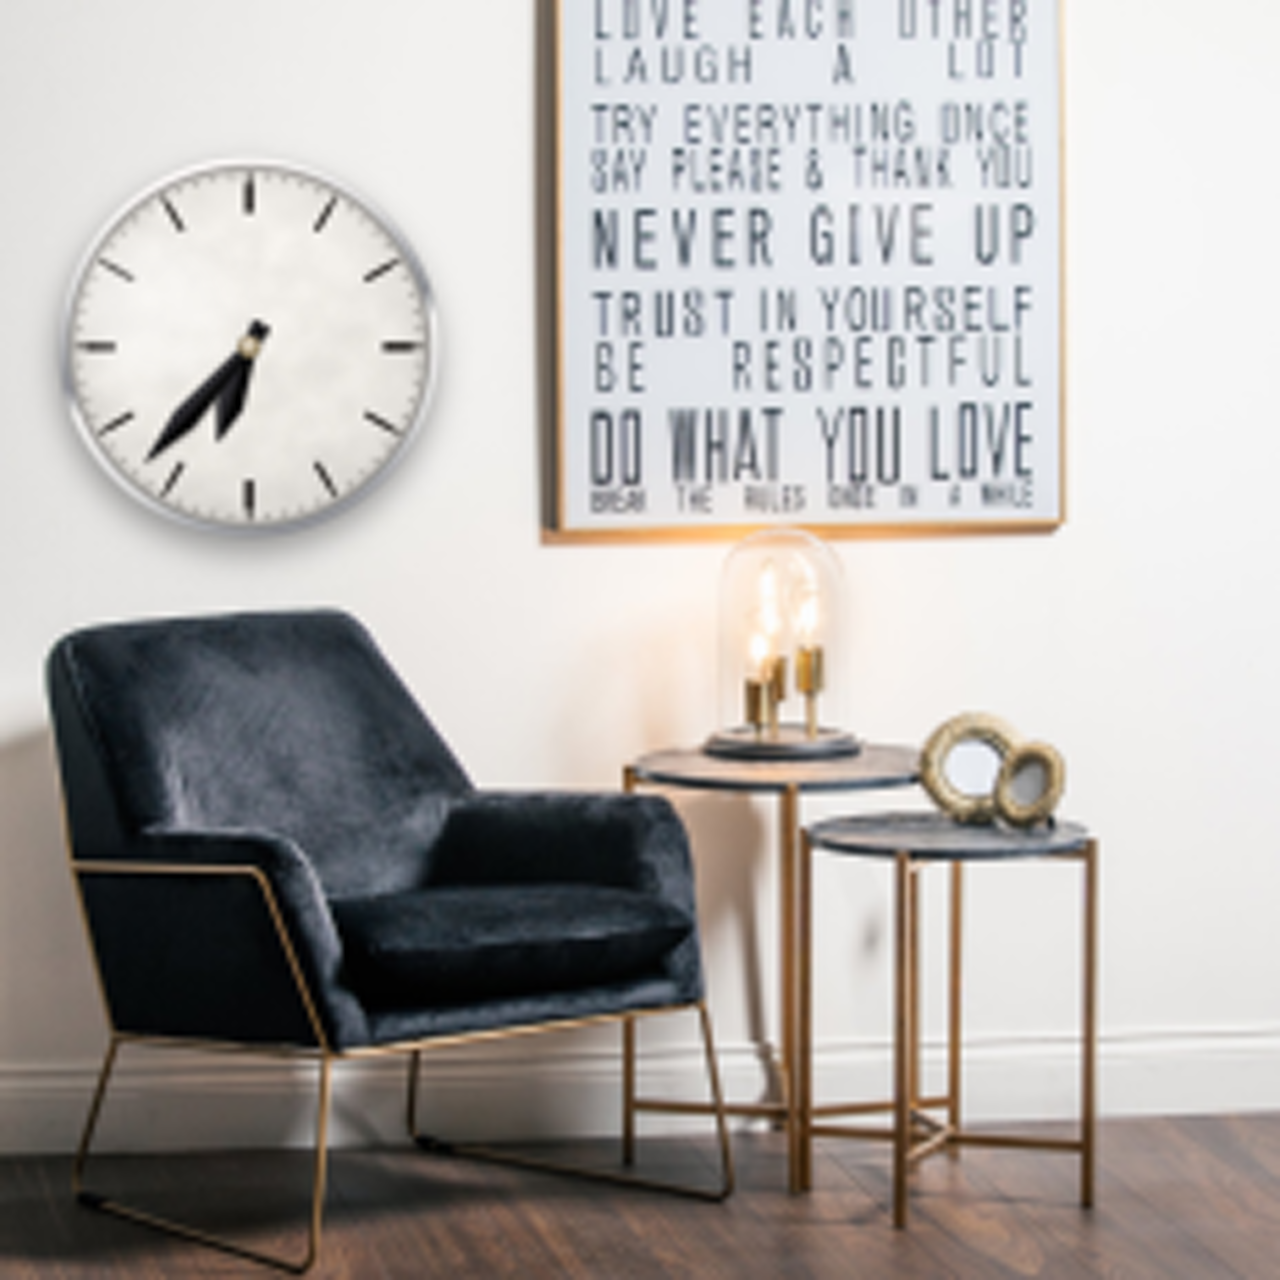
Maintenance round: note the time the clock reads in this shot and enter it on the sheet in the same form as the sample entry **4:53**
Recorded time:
**6:37**
